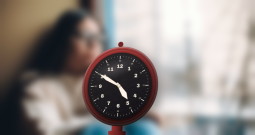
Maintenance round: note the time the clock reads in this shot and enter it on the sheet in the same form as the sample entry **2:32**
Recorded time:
**4:50**
